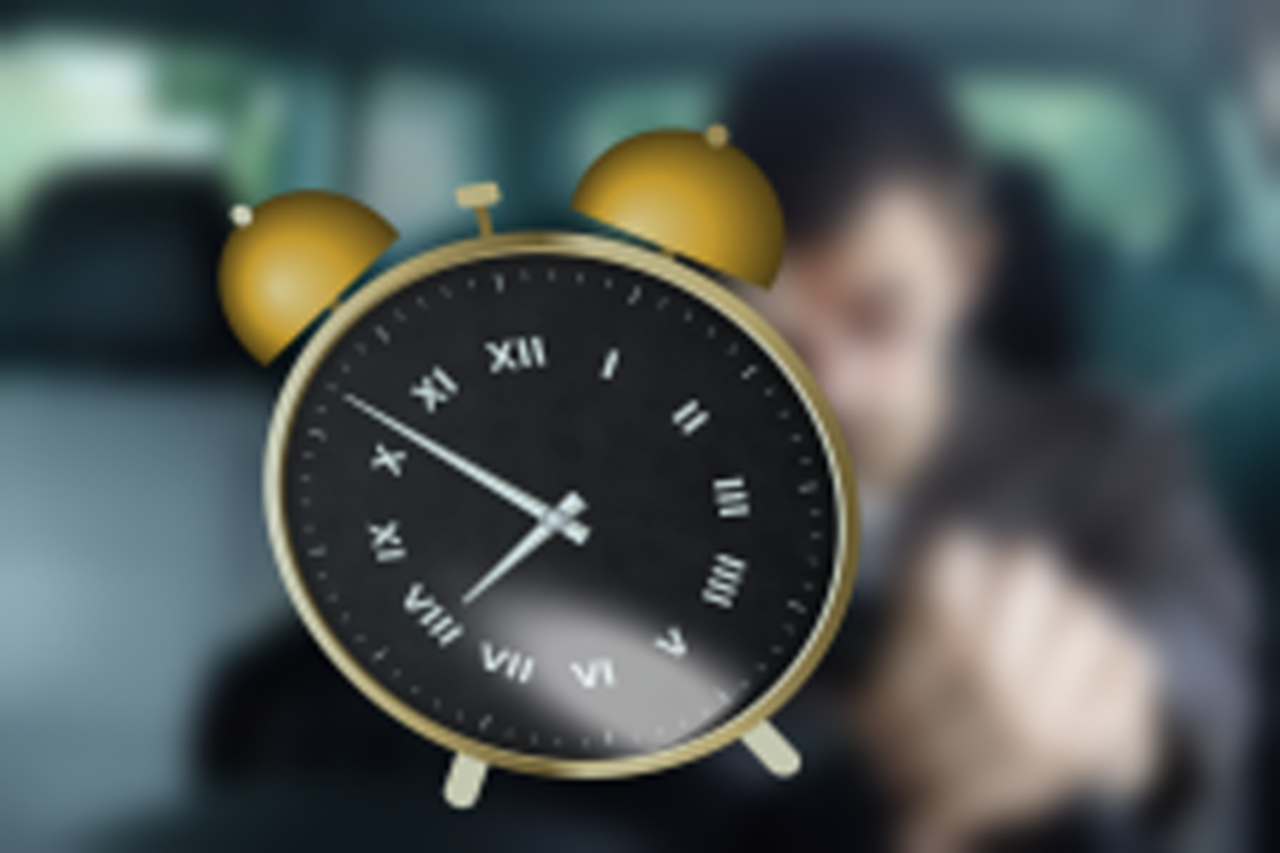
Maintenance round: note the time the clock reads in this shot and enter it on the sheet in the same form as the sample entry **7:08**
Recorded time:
**7:52**
